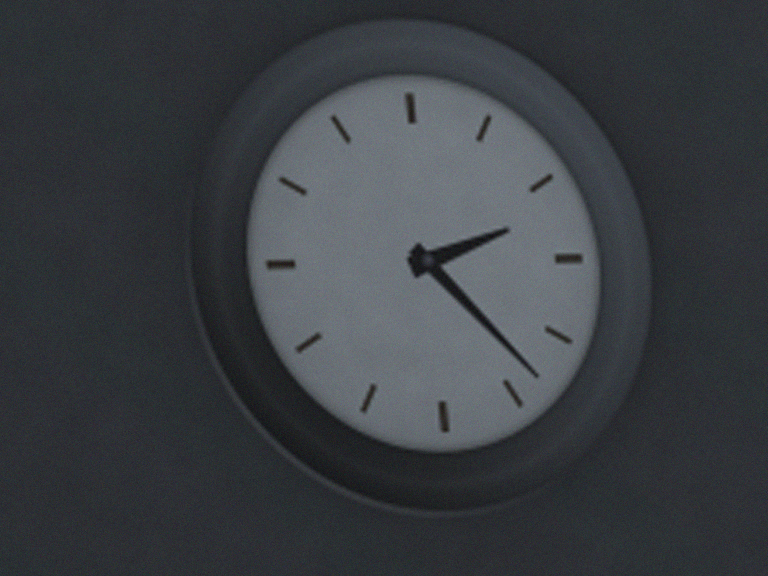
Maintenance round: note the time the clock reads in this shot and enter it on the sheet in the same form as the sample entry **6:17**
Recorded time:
**2:23**
